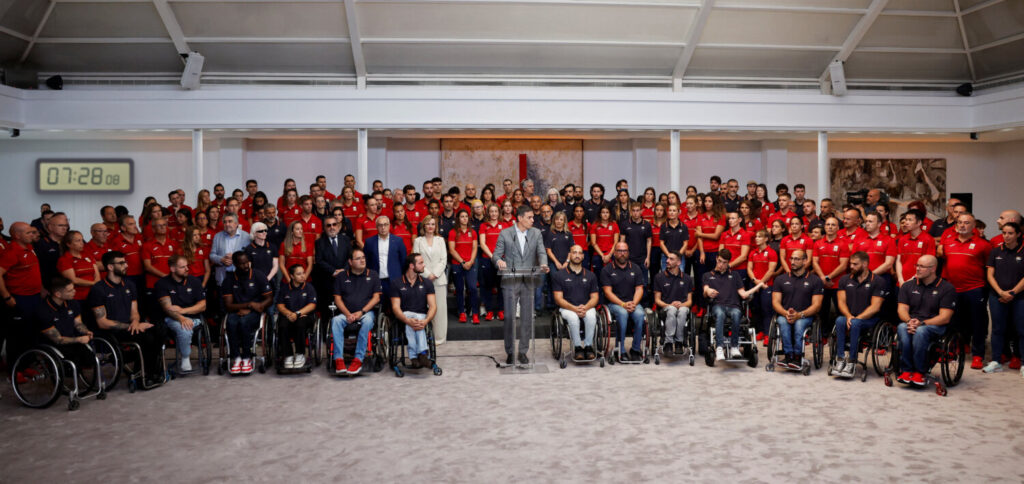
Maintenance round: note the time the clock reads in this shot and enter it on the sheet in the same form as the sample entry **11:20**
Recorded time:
**7:28**
